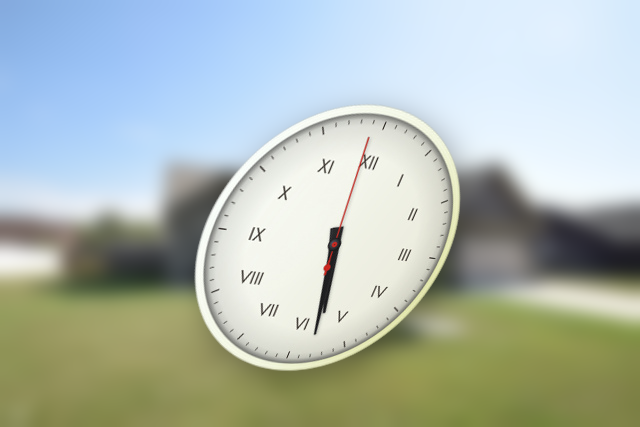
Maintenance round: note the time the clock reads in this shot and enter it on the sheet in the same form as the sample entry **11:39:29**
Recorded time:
**5:27:59**
